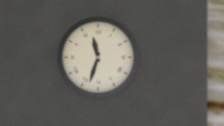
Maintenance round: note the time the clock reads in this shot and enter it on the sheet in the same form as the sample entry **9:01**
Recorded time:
**11:33**
